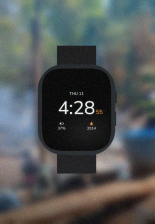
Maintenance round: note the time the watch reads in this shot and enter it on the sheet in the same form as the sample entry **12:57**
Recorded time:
**4:28**
